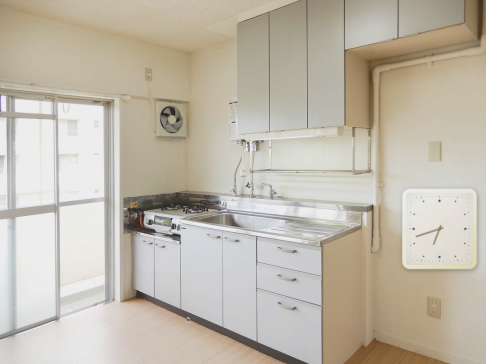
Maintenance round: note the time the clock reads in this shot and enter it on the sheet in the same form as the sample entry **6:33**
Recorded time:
**6:42**
